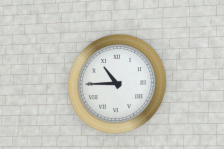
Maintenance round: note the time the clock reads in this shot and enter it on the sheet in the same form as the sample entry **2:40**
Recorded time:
**10:45**
